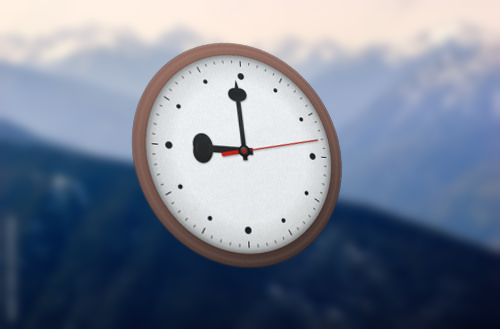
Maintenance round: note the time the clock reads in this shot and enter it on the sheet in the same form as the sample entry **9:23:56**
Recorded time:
**8:59:13**
